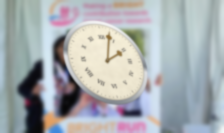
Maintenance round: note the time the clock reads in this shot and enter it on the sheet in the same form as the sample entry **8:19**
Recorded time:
**2:03**
